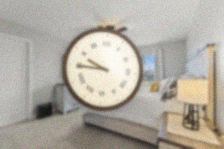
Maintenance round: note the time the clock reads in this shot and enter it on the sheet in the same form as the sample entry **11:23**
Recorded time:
**9:45**
